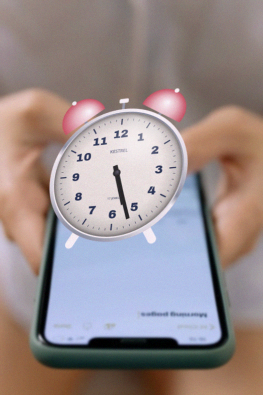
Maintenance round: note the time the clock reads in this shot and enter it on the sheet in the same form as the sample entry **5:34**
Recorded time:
**5:27**
